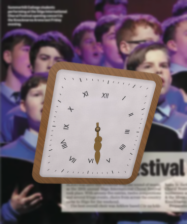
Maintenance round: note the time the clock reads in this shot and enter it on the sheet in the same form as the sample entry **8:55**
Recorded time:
**5:28**
